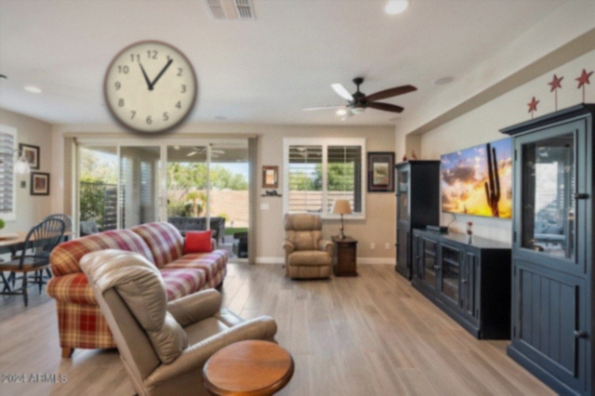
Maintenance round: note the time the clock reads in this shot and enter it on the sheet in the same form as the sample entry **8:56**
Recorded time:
**11:06**
